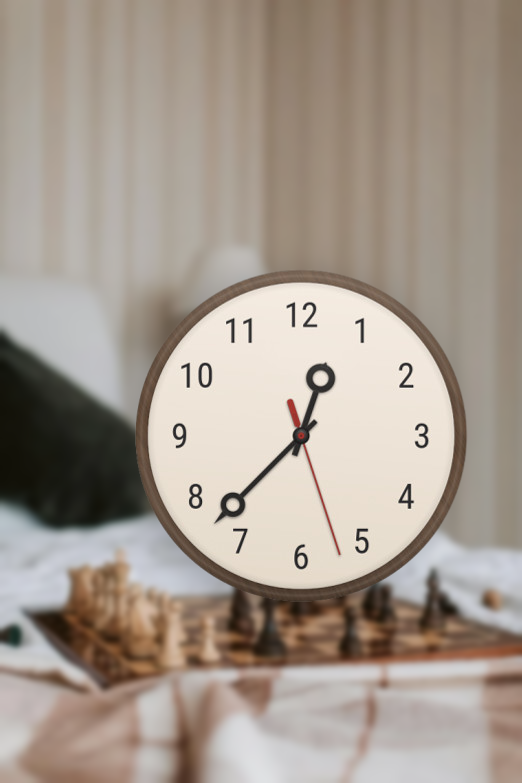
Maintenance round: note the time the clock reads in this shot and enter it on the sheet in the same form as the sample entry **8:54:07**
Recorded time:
**12:37:27**
